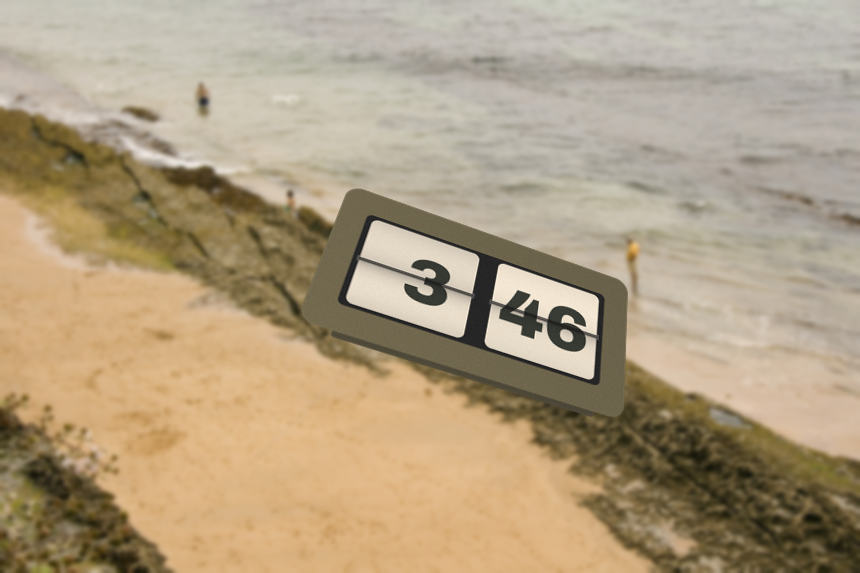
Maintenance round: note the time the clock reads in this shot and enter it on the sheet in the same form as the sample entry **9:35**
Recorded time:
**3:46**
